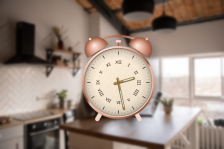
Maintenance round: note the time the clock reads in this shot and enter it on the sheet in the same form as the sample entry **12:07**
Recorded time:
**2:28**
